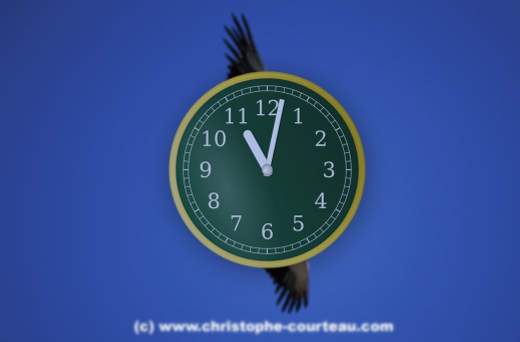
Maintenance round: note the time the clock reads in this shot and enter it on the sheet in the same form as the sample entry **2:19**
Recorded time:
**11:02**
